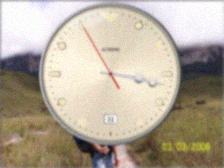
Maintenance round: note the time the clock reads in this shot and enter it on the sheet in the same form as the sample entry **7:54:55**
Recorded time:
**3:16:55**
